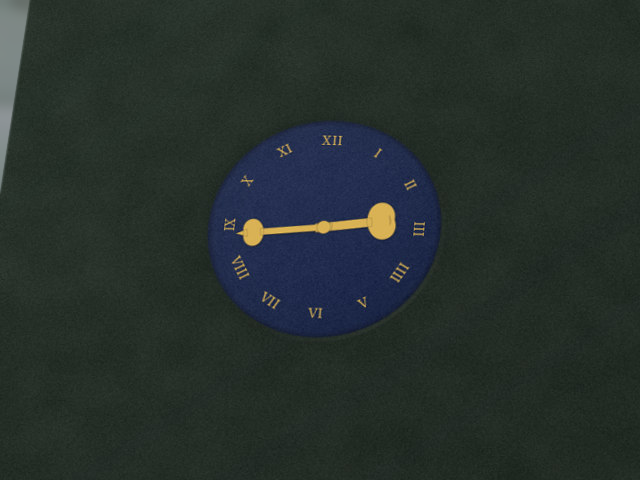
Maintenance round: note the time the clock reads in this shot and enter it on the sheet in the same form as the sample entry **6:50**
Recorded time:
**2:44**
